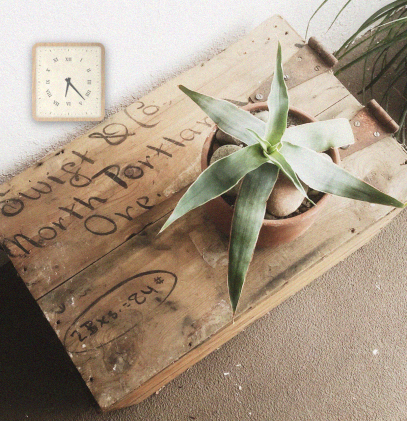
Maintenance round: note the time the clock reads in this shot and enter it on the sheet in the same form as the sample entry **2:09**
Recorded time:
**6:23**
